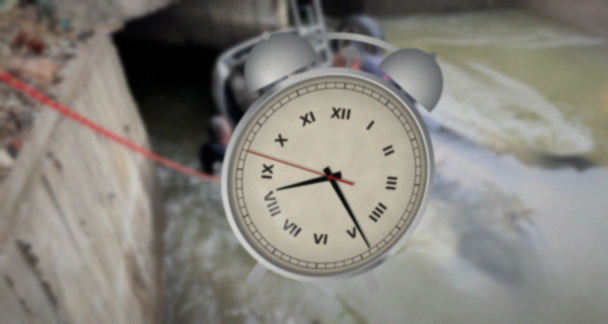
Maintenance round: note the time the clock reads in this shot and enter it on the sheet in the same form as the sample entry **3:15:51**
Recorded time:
**8:23:47**
